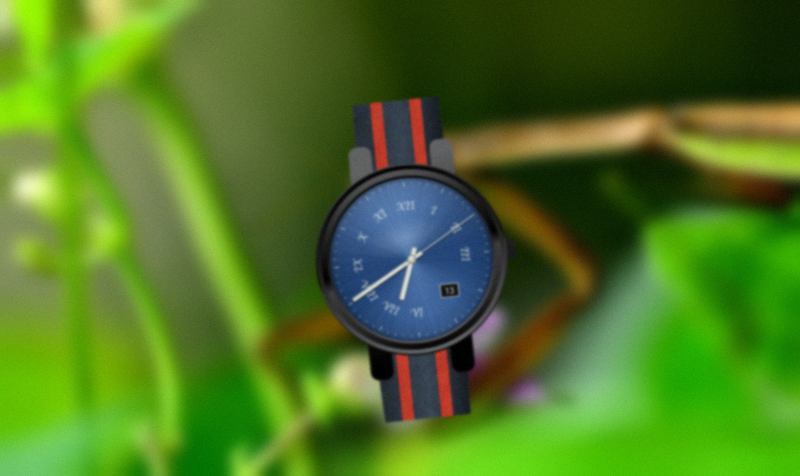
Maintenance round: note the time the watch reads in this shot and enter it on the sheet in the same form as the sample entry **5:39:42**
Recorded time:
**6:40:10**
